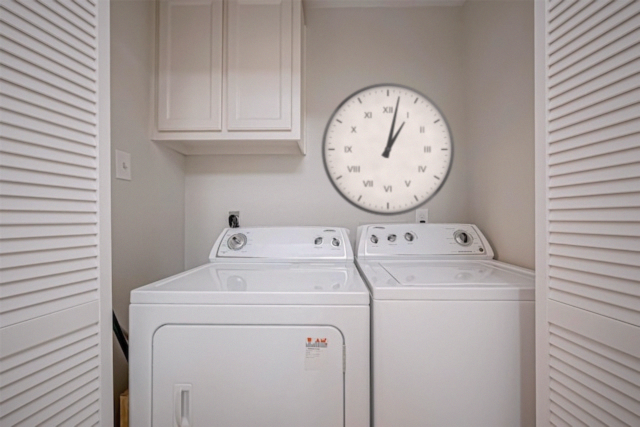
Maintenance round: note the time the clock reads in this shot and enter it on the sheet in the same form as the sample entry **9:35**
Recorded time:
**1:02**
